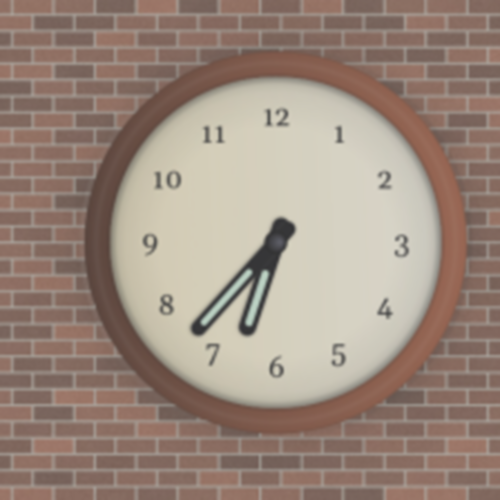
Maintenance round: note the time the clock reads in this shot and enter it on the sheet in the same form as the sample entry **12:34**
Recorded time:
**6:37**
